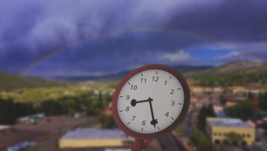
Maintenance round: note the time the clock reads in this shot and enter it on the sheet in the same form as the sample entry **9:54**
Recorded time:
**8:26**
